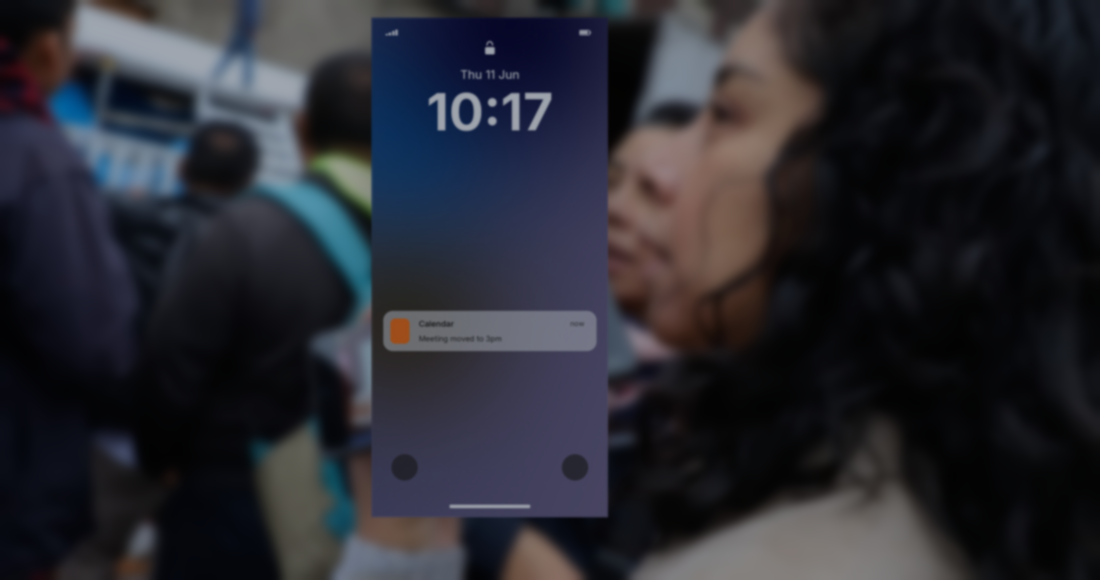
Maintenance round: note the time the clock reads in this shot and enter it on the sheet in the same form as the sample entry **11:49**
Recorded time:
**10:17**
